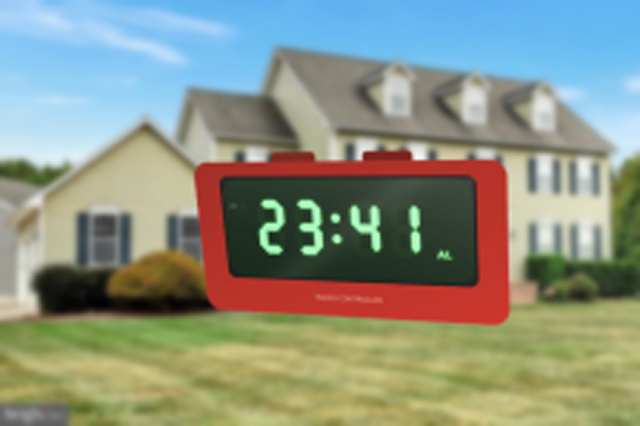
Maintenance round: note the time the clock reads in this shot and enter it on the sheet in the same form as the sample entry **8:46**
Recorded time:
**23:41**
